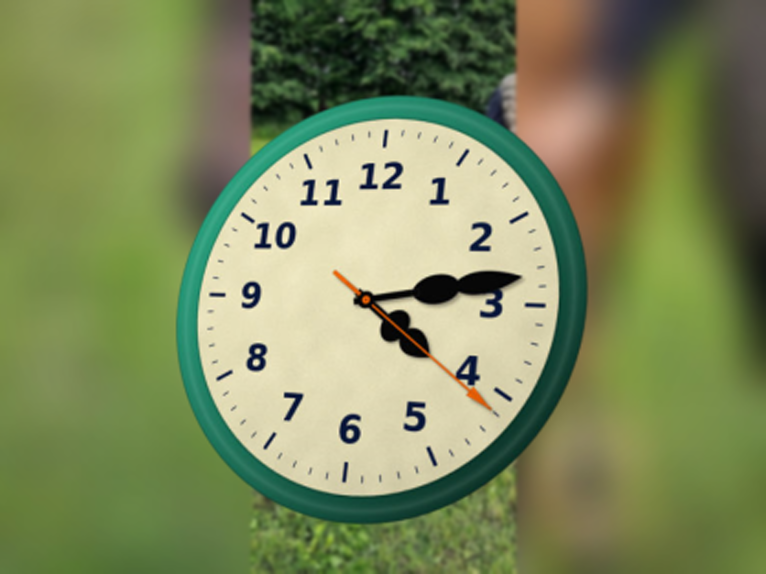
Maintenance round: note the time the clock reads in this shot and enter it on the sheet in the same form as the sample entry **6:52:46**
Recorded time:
**4:13:21**
